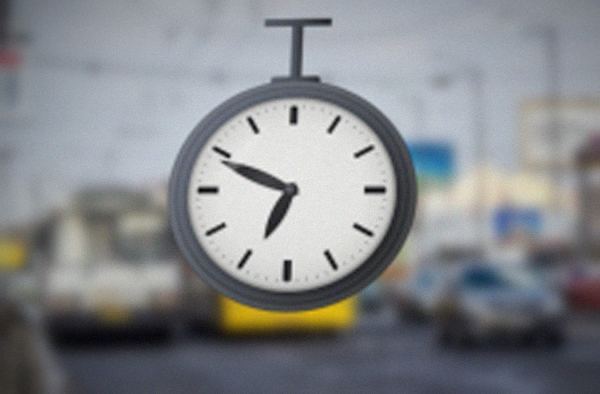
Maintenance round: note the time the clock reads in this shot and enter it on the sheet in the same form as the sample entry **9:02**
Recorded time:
**6:49**
